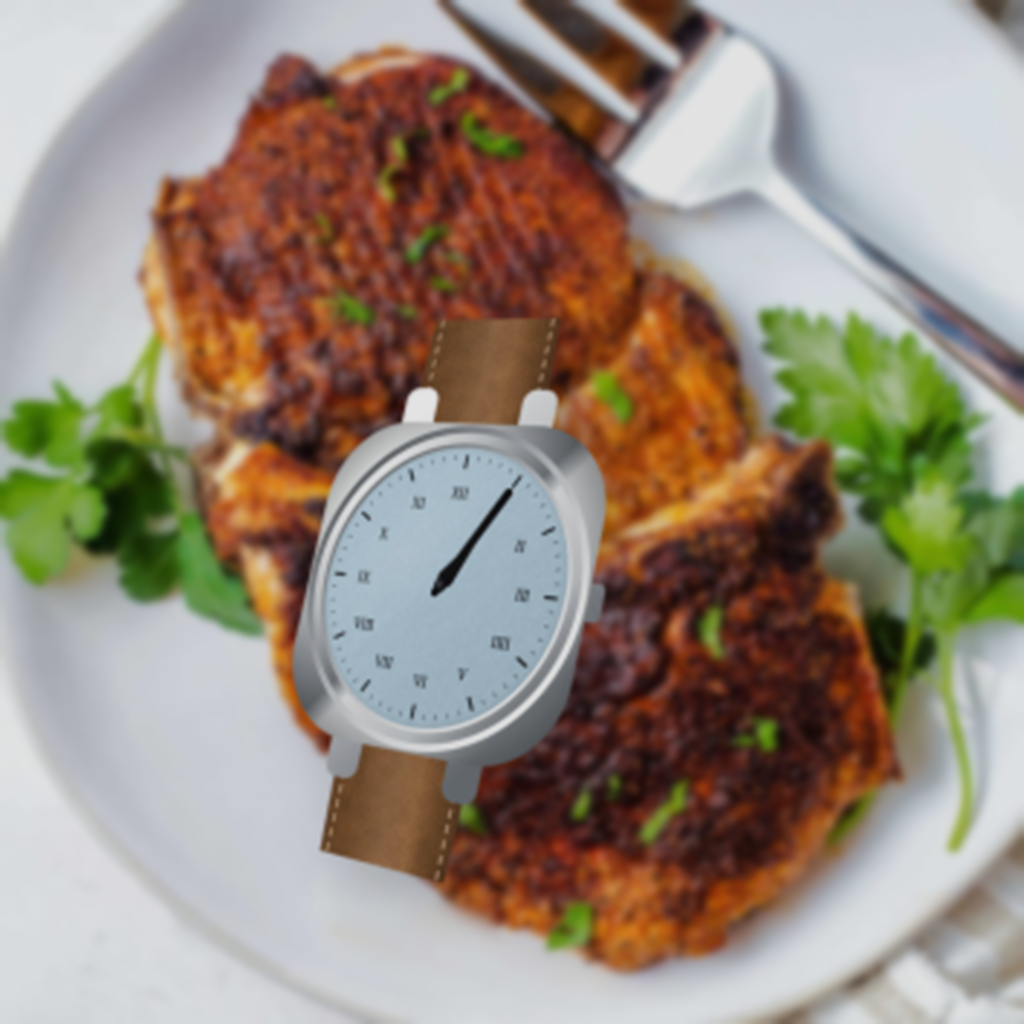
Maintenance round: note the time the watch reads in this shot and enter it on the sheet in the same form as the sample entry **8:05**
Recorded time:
**1:05**
